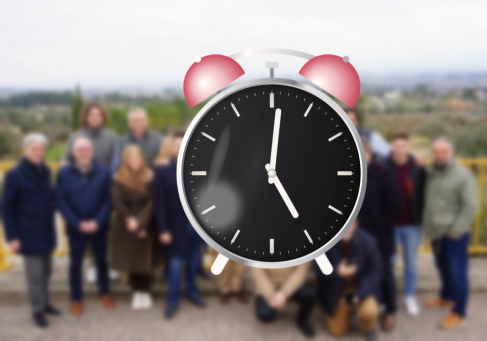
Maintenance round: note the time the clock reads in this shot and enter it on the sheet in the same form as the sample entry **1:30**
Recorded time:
**5:01**
